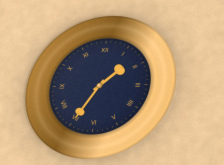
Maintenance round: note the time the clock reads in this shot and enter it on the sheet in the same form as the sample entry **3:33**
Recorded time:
**1:35**
